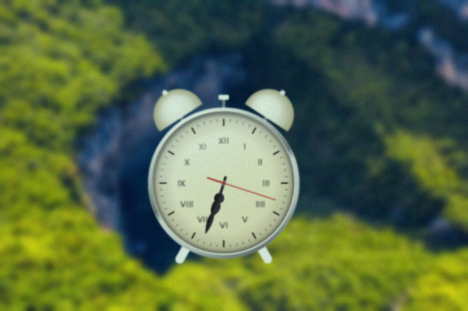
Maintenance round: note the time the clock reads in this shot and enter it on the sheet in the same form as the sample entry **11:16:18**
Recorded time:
**6:33:18**
